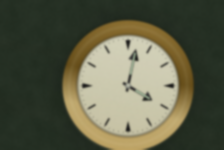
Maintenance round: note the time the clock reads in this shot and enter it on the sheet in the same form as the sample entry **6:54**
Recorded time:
**4:02**
